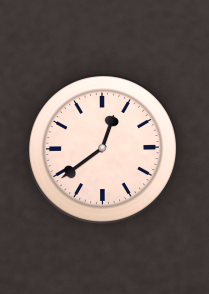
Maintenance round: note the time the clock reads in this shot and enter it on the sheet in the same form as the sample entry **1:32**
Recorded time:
**12:39**
